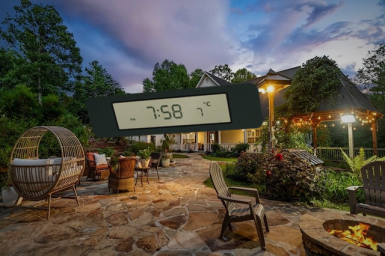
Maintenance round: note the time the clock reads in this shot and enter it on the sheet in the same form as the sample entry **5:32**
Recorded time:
**7:58**
